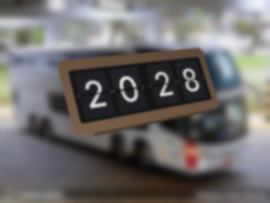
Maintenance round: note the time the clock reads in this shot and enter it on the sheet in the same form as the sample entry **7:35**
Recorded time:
**20:28**
